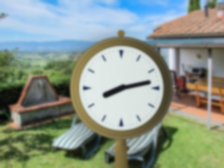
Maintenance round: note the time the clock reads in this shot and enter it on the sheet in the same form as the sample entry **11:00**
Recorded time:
**8:13**
